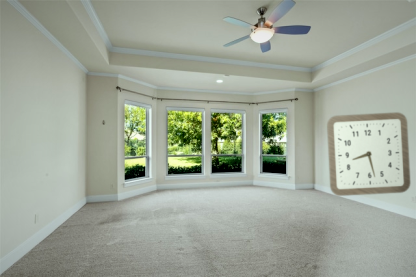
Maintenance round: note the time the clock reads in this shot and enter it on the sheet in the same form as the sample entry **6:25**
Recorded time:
**8:28**
